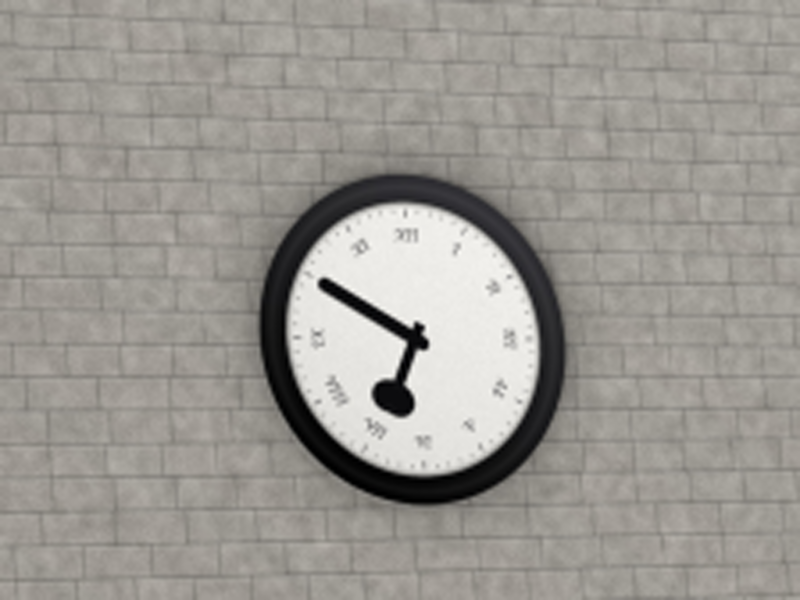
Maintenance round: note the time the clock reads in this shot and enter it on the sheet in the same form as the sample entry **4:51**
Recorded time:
**6:50**
